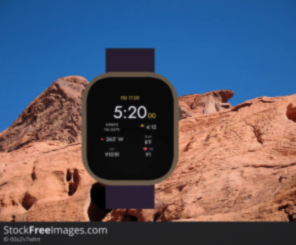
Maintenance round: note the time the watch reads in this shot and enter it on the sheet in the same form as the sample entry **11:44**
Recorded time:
**5:20**
